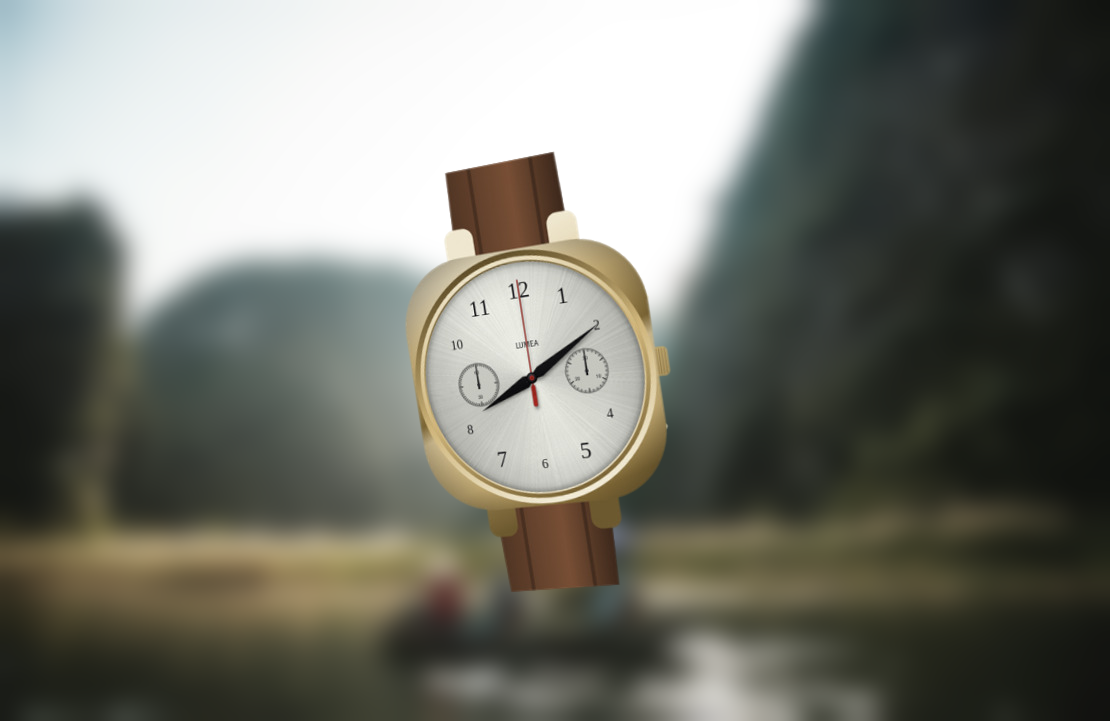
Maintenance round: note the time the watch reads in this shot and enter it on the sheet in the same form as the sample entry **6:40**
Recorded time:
**8:10**
